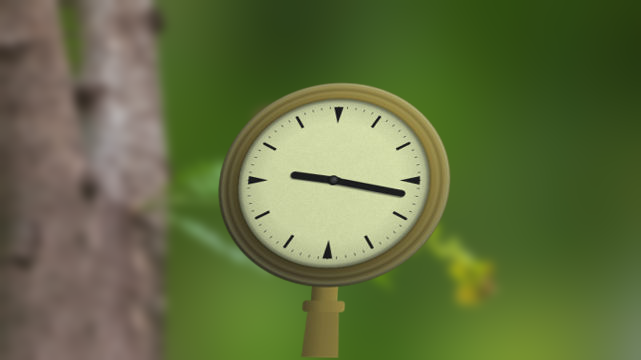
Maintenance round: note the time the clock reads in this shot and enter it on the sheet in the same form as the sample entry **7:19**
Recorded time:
**9:17**
